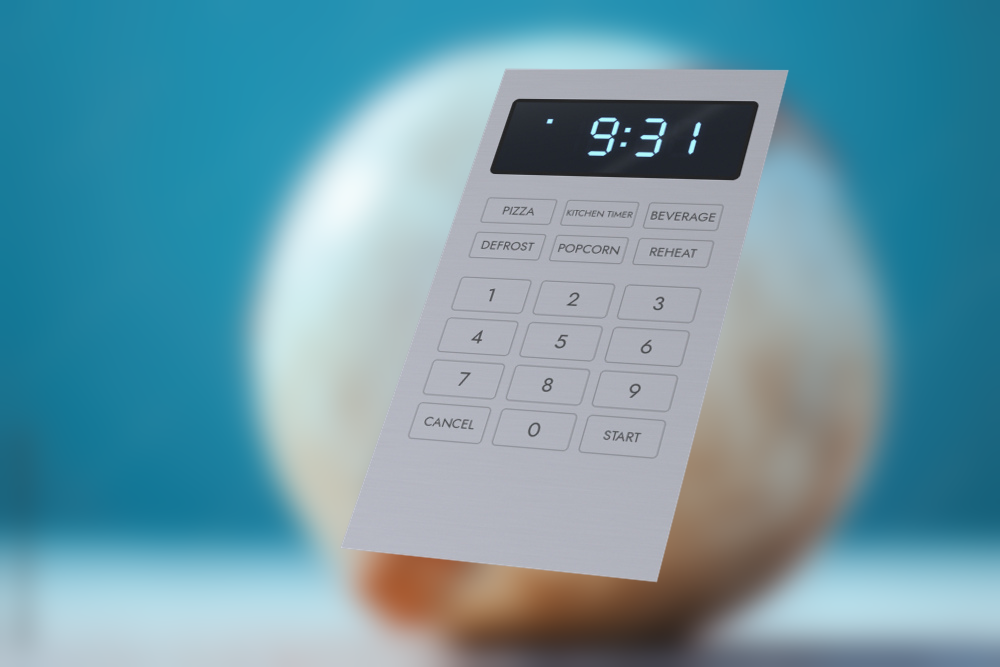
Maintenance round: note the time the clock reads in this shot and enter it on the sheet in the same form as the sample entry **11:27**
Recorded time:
**9:31**
